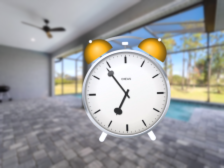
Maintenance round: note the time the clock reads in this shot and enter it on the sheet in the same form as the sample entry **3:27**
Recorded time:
**6:54**
